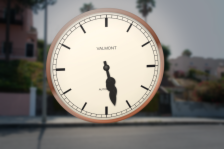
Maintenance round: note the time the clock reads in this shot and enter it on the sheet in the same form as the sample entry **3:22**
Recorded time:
**5:28**
